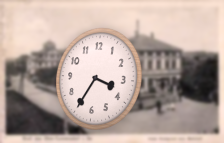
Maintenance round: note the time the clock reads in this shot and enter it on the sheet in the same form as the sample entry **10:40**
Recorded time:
**3:35**
